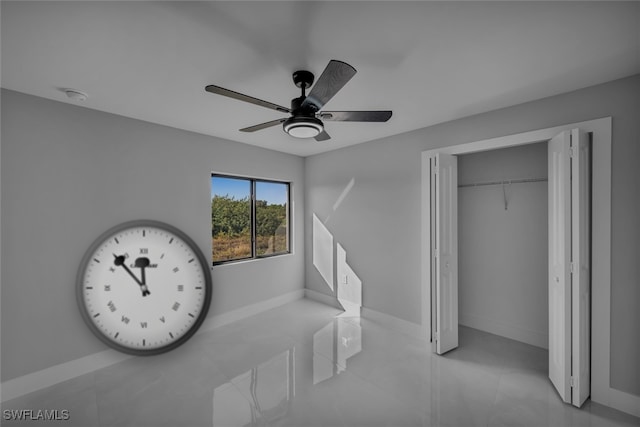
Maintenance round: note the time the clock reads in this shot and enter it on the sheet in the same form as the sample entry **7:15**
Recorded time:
**11:53**
